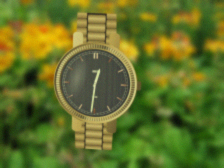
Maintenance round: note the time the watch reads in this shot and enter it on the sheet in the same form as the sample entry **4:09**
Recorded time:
**12:31**
